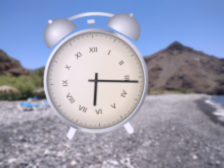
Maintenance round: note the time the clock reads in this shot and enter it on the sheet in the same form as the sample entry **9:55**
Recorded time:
**6:16**
